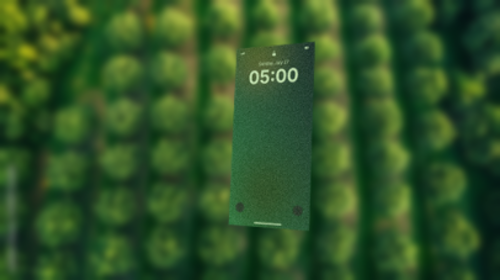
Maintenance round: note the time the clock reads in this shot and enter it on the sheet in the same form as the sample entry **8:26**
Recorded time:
**5:00**
